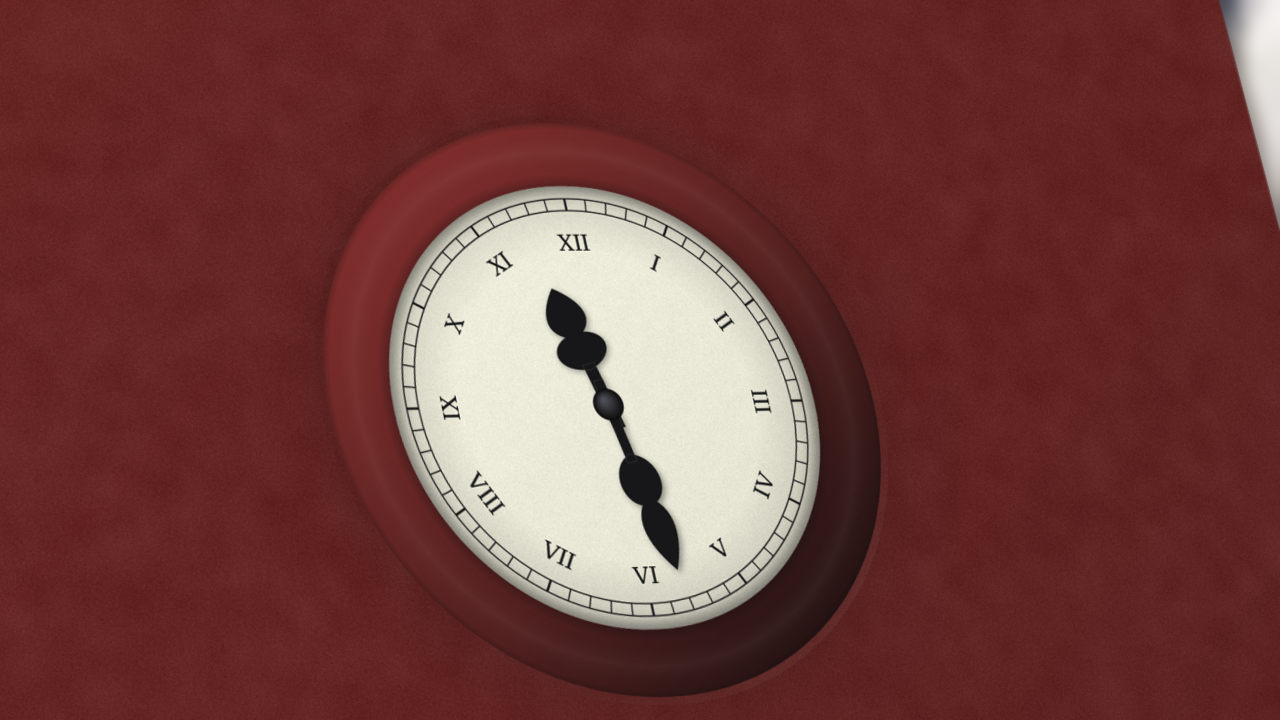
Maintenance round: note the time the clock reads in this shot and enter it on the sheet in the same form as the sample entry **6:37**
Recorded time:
**11:28**
